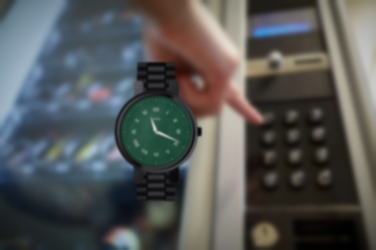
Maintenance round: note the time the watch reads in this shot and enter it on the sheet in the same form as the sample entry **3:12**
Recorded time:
**11:19**
